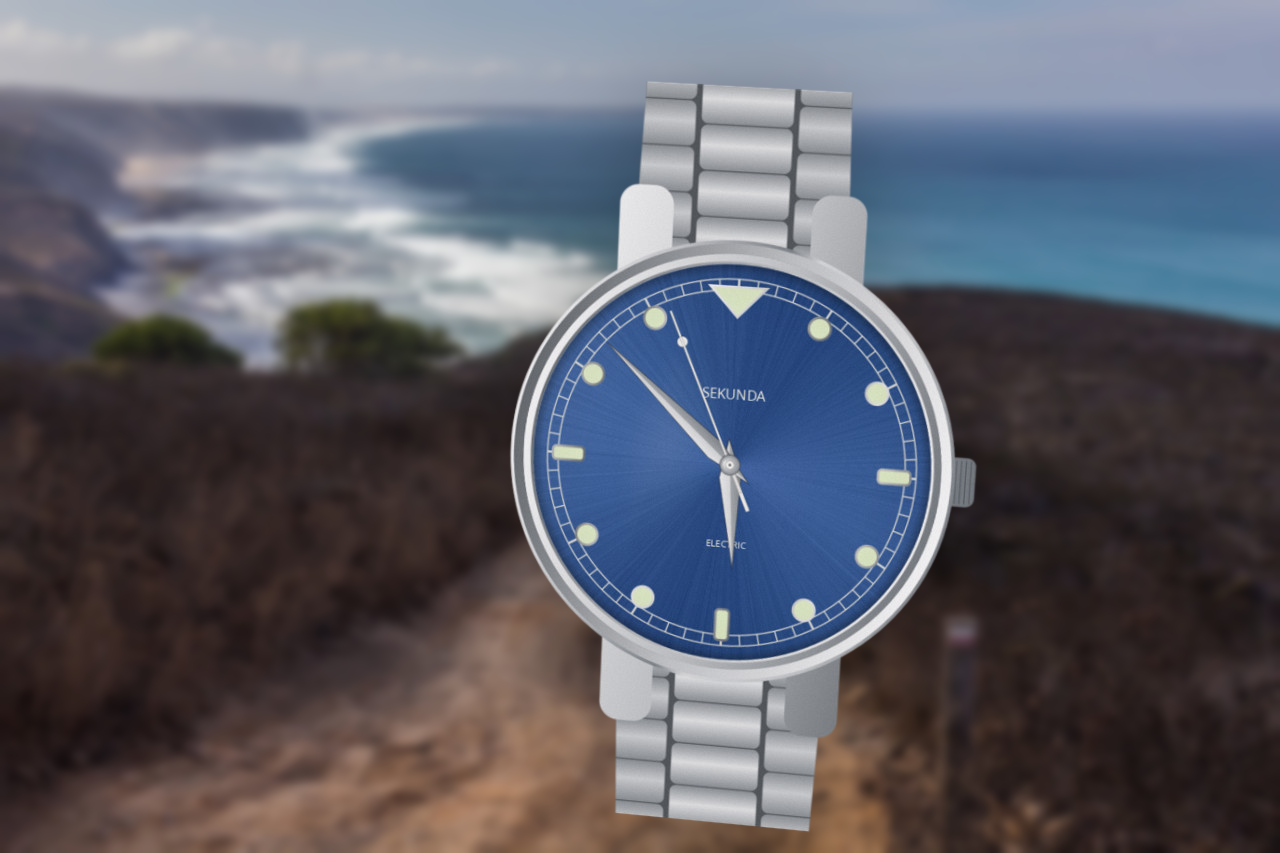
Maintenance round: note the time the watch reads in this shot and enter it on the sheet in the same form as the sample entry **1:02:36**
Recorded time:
**5:51:56**
